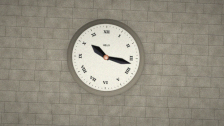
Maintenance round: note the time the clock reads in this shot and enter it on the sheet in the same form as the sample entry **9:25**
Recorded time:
**10:17**
